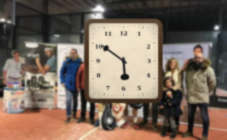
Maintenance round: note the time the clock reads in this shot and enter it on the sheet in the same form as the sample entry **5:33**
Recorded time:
**5:51**
